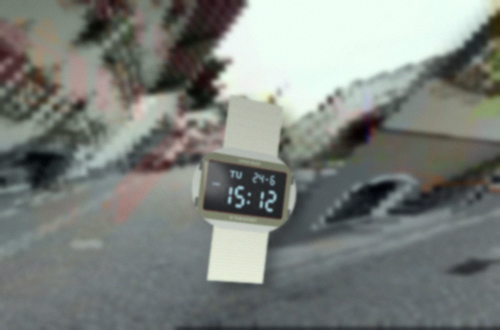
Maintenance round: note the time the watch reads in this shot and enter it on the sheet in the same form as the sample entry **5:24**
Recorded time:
**15:12**
